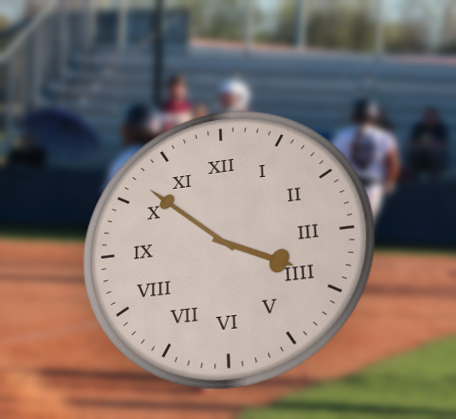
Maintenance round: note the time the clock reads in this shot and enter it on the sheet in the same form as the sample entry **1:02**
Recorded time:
**3:52**
